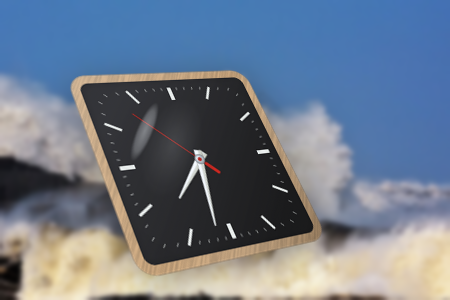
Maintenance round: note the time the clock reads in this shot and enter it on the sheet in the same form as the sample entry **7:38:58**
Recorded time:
**7:31:53**
